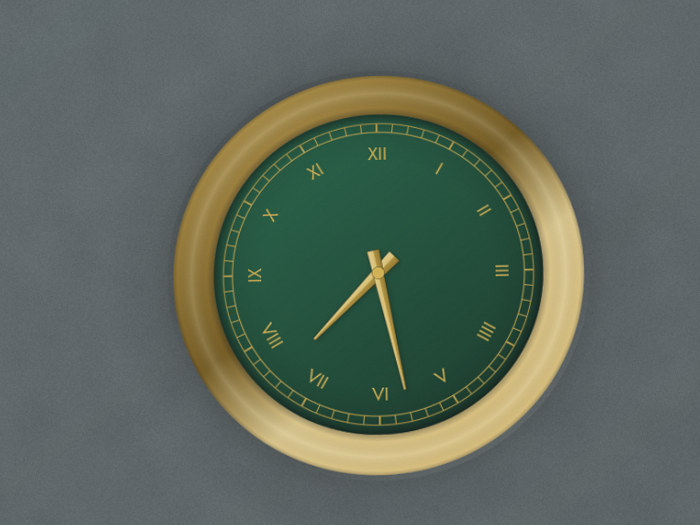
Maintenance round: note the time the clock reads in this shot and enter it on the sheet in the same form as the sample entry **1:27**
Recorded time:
**7:28**
